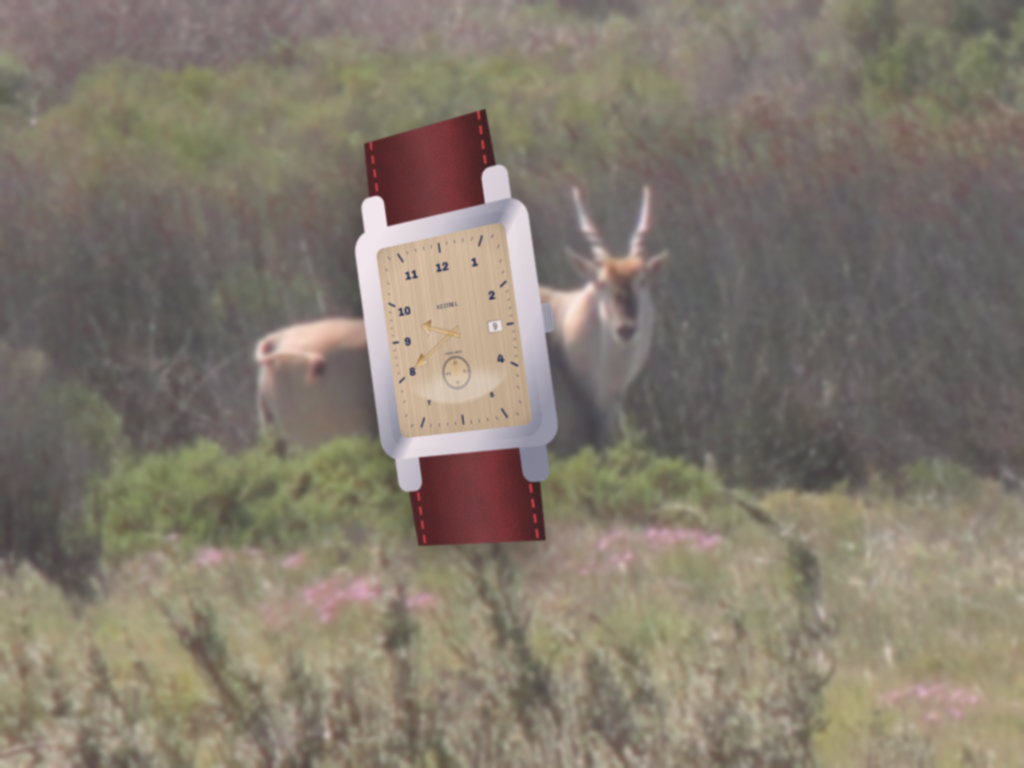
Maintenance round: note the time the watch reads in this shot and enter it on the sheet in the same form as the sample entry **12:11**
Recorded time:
**9:40**
